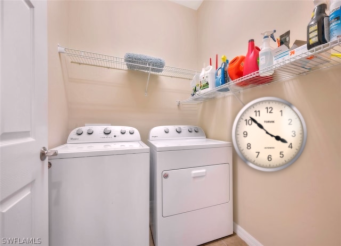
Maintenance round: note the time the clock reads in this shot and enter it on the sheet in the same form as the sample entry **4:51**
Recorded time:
**3:52**
